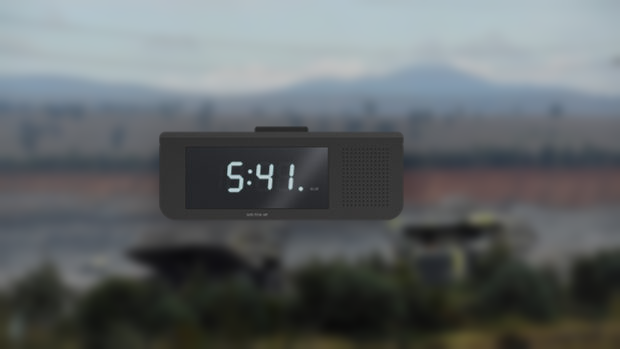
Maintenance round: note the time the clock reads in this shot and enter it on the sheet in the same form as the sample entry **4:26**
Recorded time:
**5:41**
